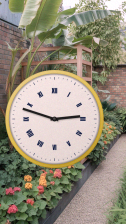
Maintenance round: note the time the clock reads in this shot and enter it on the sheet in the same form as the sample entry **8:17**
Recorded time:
**2:48**
